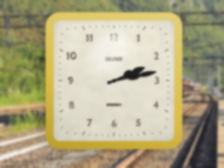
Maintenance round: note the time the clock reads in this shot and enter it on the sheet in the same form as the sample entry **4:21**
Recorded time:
**2:13**
